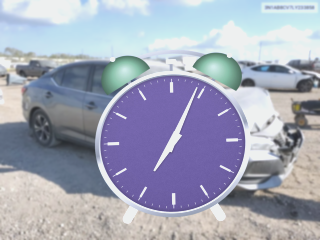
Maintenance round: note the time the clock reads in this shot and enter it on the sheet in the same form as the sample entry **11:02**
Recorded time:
**7:04**
